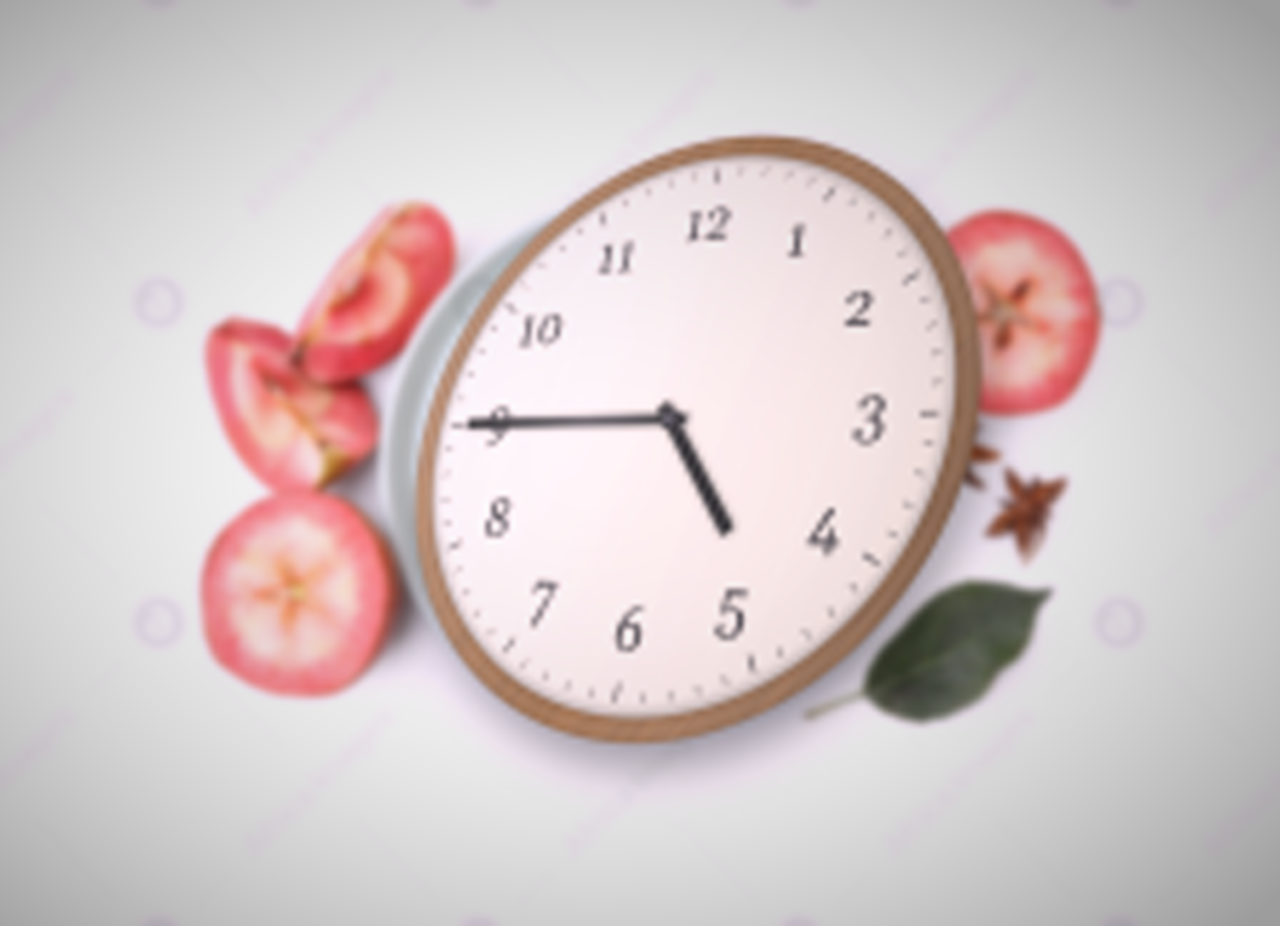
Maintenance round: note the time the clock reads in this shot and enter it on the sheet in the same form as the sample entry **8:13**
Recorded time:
**4:45**
